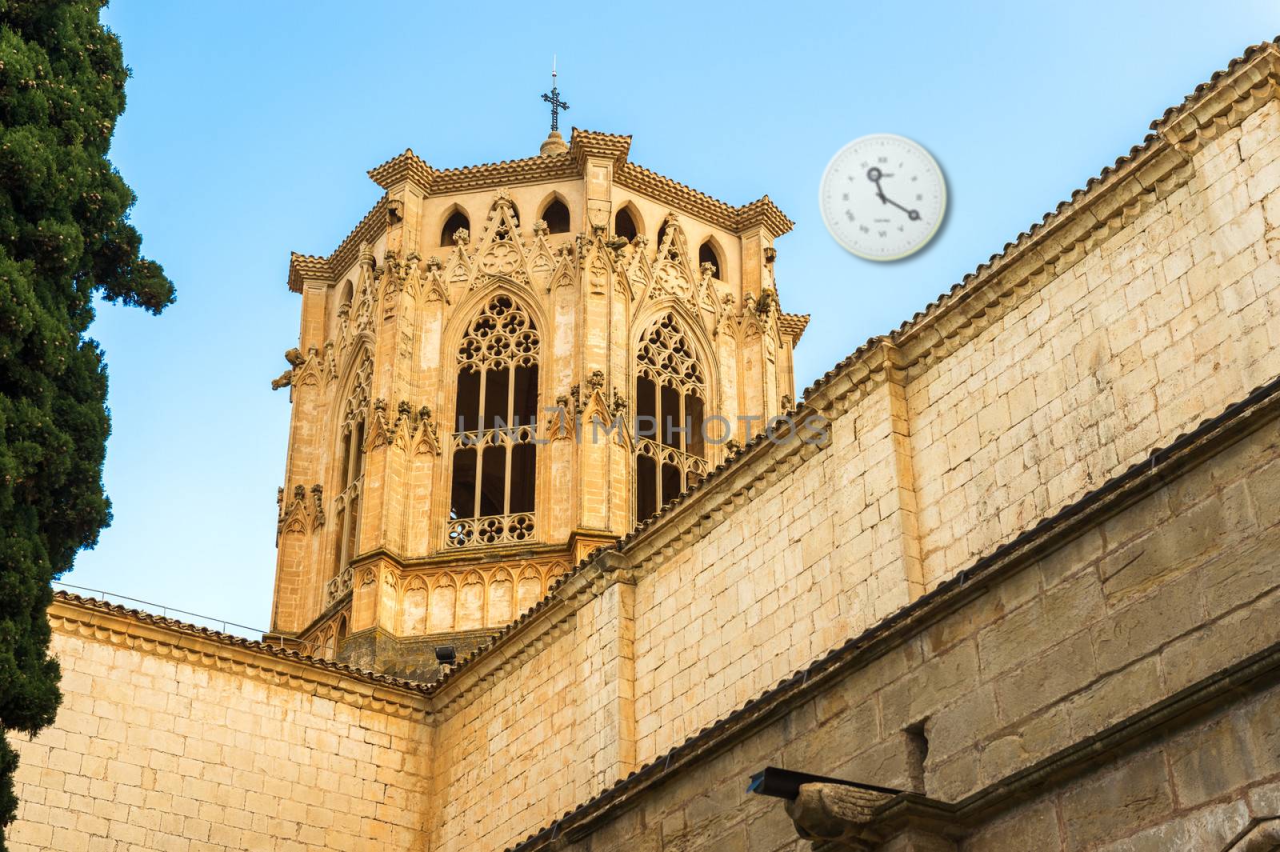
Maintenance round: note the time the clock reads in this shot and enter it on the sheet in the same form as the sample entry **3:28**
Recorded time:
**11:20**
